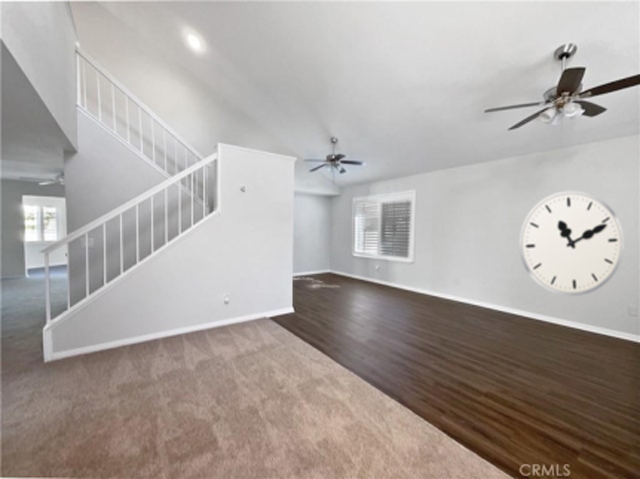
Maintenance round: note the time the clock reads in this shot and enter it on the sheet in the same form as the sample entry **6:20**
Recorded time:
**11:11**
